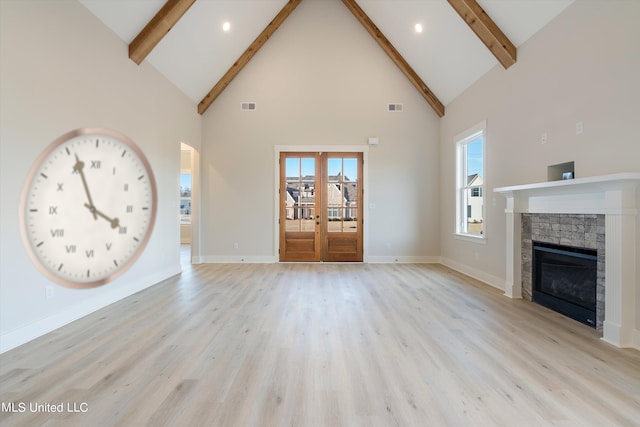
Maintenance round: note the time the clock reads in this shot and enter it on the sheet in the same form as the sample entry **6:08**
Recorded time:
**3:56**
